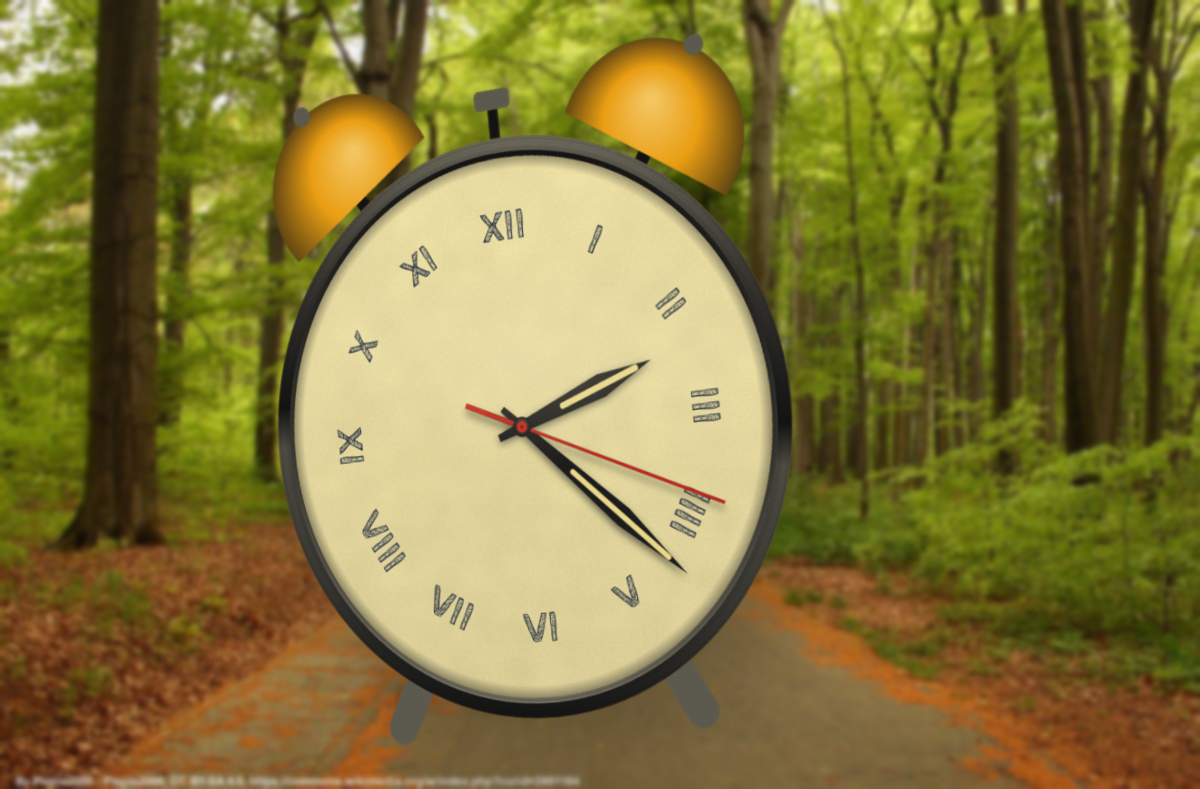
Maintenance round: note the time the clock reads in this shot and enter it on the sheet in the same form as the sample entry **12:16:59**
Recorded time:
**2:22:19**
